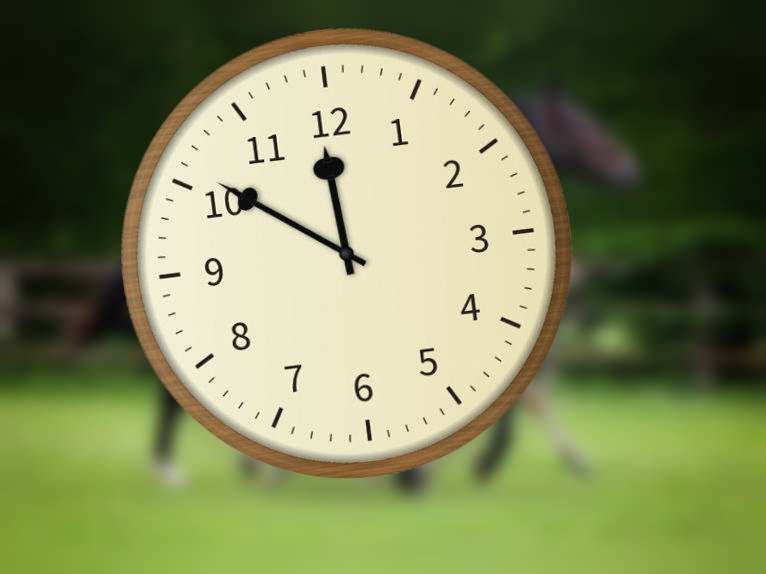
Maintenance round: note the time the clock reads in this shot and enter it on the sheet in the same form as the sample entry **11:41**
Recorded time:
**11:51**
